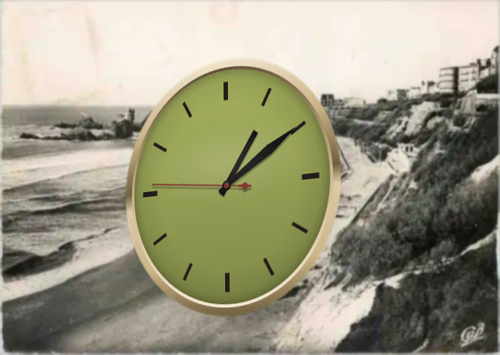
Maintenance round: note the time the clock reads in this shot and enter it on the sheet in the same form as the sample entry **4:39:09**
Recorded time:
**1:09:46**
